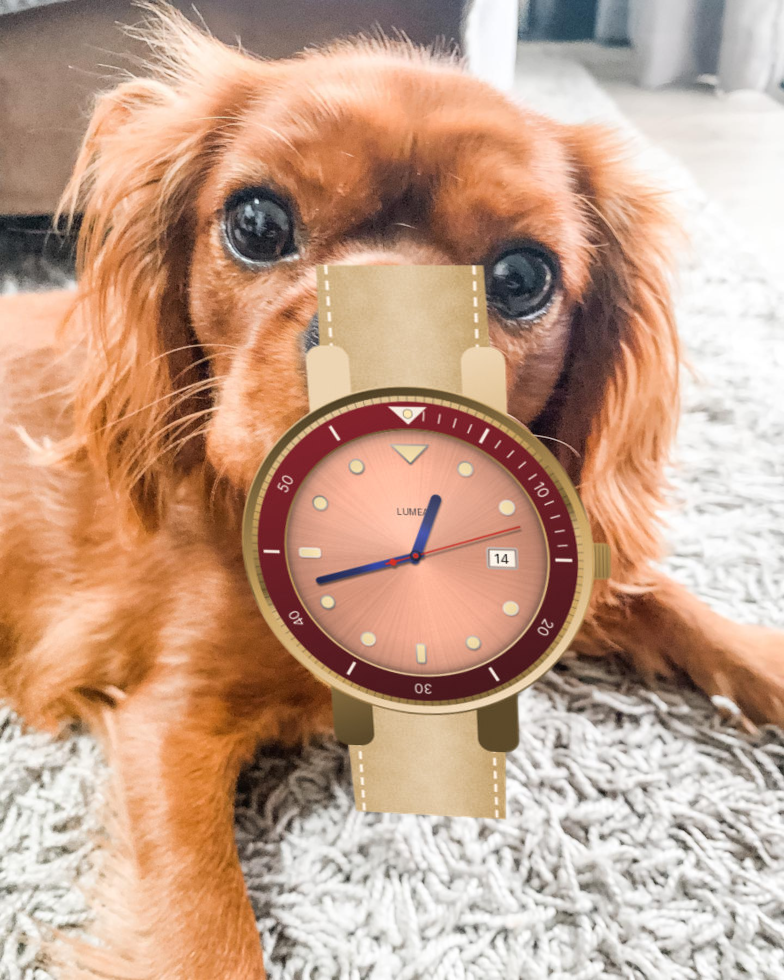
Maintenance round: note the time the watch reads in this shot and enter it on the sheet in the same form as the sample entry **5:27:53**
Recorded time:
**12:42:12**
